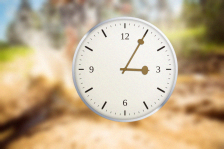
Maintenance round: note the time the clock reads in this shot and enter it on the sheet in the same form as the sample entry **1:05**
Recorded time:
**3:05**
